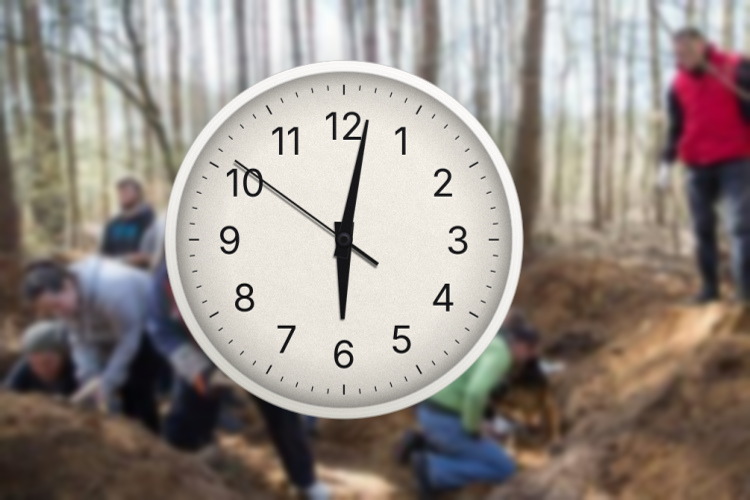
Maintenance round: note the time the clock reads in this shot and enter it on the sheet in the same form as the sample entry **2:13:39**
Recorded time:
**6:01:51**
